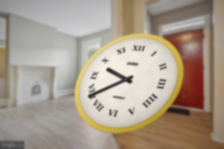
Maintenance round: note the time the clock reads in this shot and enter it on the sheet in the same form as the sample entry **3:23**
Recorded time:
**9:39**
